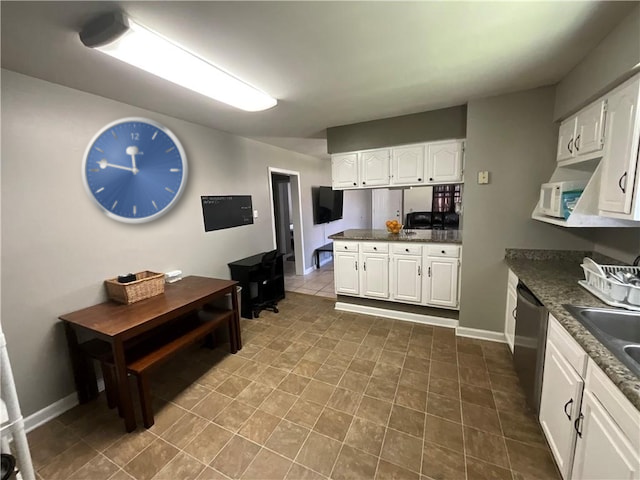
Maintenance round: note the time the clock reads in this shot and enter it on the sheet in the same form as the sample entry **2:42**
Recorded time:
**11:47**
